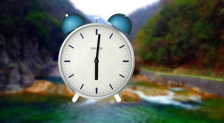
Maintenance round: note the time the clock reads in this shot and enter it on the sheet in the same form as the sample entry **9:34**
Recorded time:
**6:01**
